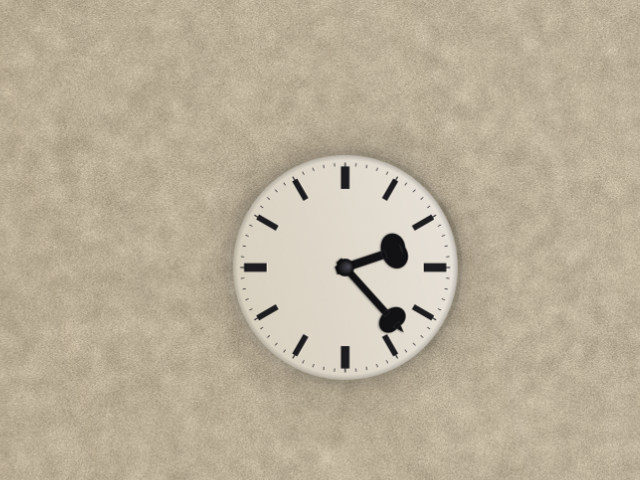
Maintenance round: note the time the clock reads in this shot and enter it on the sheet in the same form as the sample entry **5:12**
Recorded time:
**2:23**
